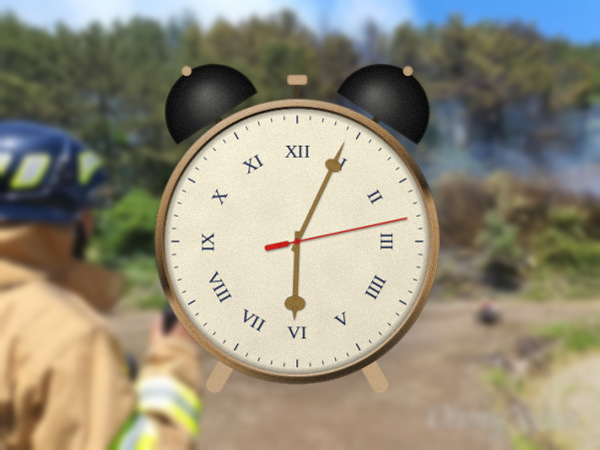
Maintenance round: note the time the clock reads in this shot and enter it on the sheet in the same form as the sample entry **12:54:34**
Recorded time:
**6:04:13**
